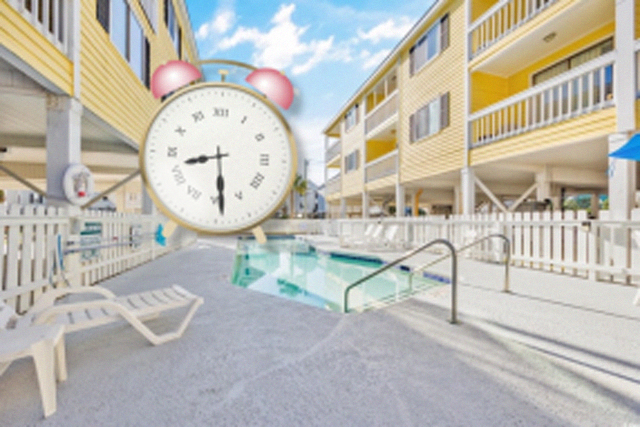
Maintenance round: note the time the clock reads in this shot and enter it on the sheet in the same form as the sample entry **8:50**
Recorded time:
**8:29**
